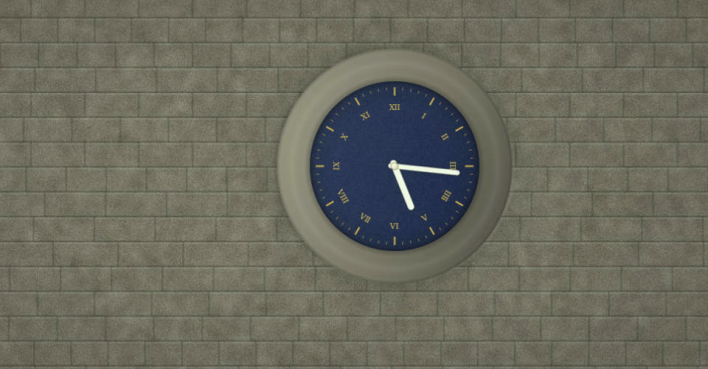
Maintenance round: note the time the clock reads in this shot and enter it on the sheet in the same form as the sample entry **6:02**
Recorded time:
**5:16**
